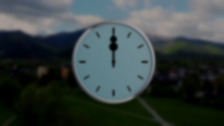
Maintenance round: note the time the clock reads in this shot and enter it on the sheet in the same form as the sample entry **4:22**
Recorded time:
**12:00**
